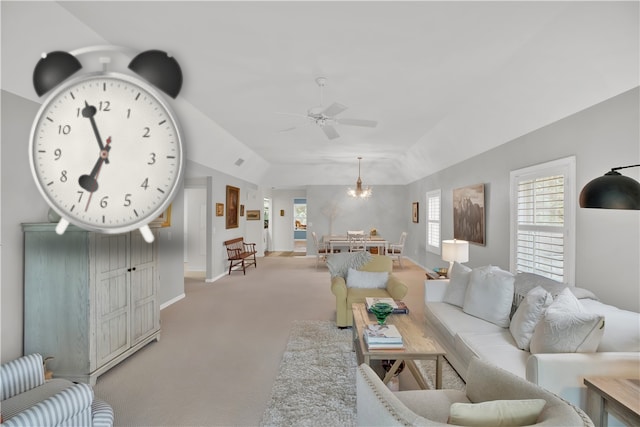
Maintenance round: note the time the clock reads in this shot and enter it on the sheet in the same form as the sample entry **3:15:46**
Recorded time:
**6:56:33**
